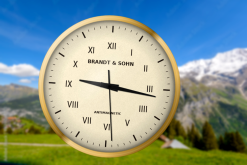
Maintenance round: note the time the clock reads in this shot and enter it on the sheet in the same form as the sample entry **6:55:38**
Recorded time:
**9:16:29**
